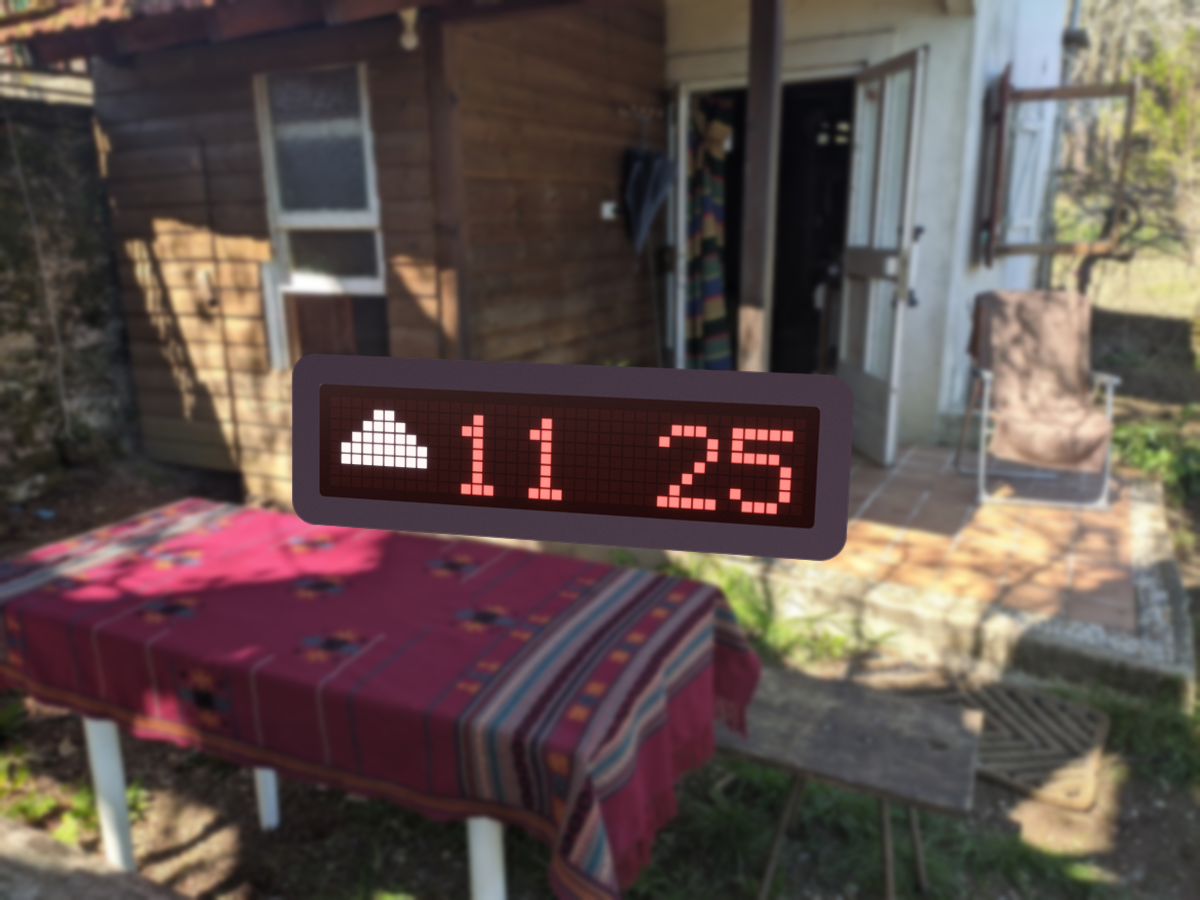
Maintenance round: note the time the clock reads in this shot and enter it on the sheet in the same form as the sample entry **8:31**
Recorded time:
**11:25**
